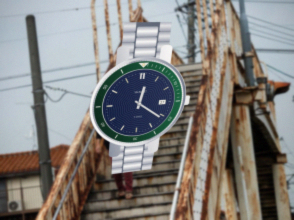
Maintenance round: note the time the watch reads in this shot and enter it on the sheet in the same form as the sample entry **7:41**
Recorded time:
**12:21**
